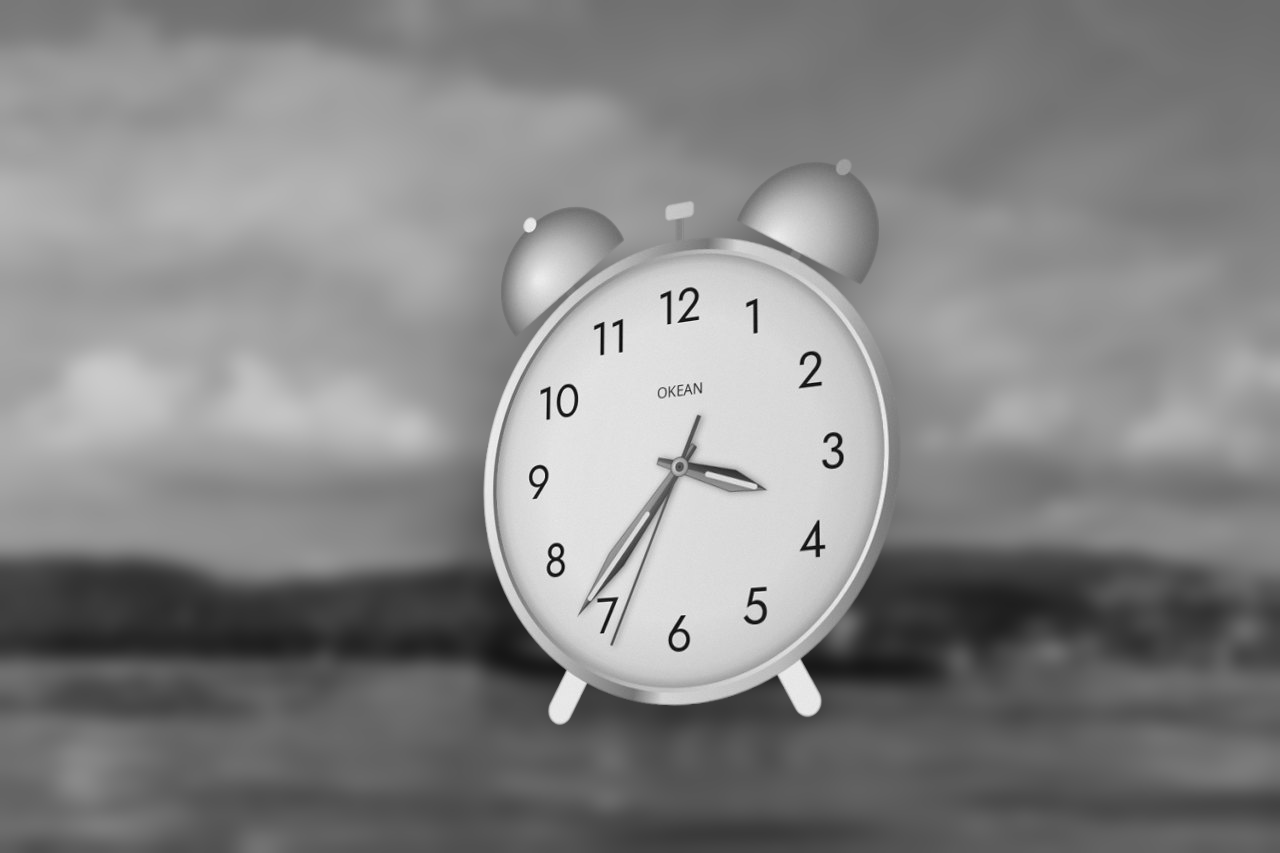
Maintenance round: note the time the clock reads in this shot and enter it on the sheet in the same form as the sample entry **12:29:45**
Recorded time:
**3:36:34**
